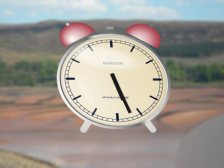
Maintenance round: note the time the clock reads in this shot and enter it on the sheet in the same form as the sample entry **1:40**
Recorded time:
**5:27**
